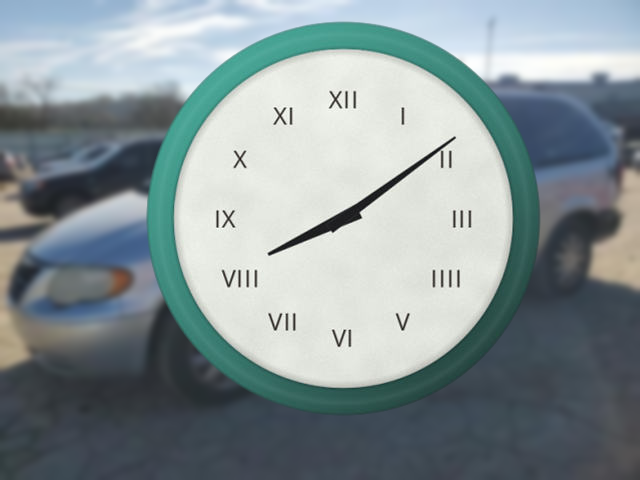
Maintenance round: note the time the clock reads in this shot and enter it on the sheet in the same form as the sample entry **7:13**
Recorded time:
**8:09**
